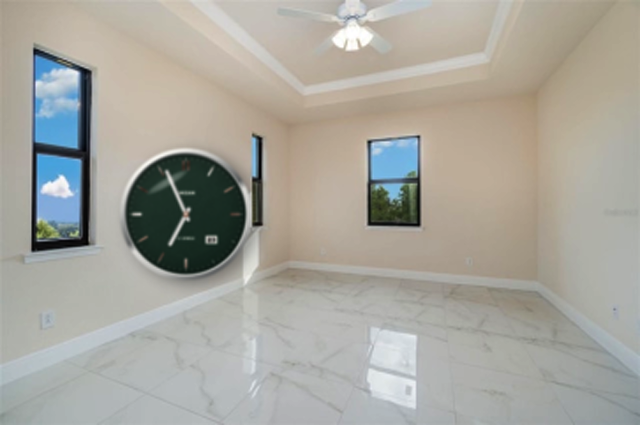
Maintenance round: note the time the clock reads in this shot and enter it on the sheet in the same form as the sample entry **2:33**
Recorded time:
**6:56**
